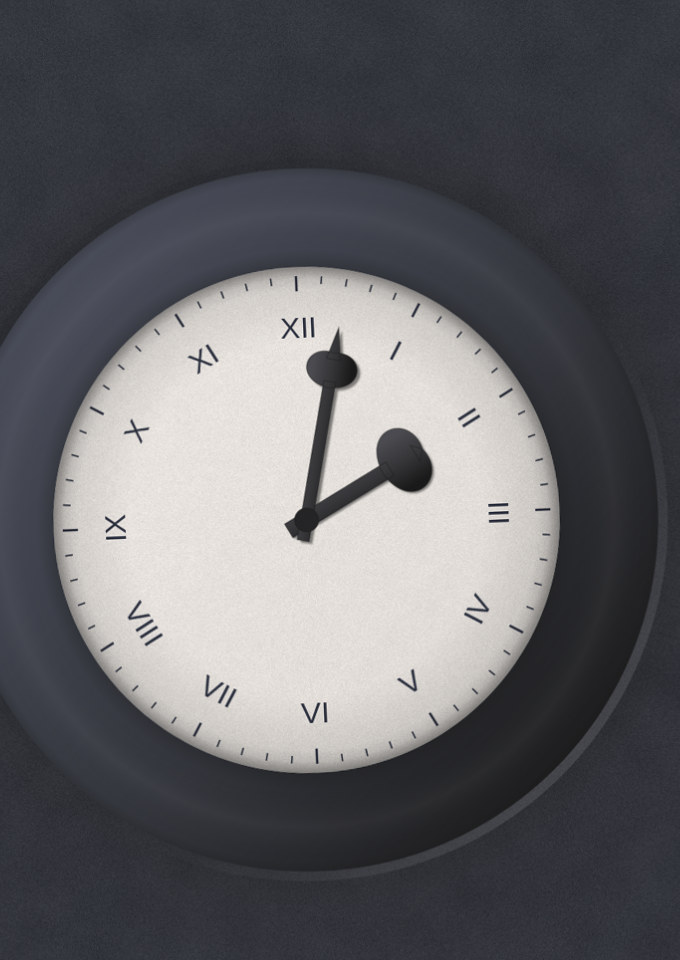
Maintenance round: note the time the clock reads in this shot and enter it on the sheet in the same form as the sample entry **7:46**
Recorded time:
**2:02**
